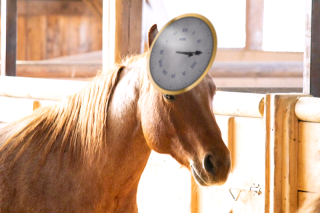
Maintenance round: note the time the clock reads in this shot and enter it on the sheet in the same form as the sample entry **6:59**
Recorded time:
**3:15**
